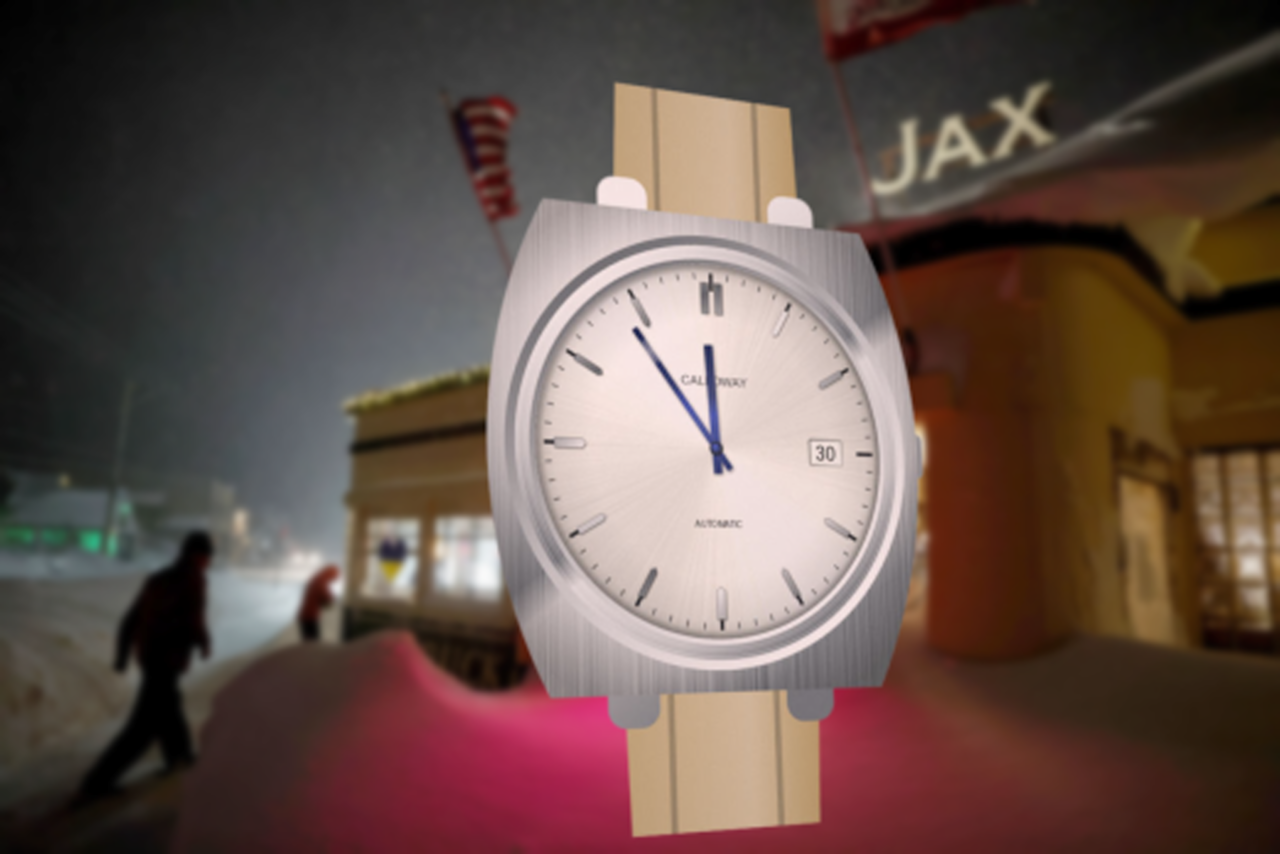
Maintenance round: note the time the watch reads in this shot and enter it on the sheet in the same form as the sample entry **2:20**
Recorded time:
**11:54**
